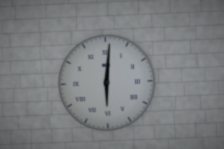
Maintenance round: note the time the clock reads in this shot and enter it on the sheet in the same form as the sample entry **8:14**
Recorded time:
**6:01**
